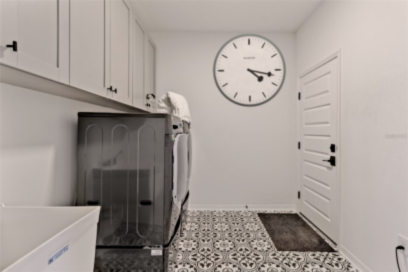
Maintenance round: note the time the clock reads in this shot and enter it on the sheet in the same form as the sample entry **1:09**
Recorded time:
**4:17**
